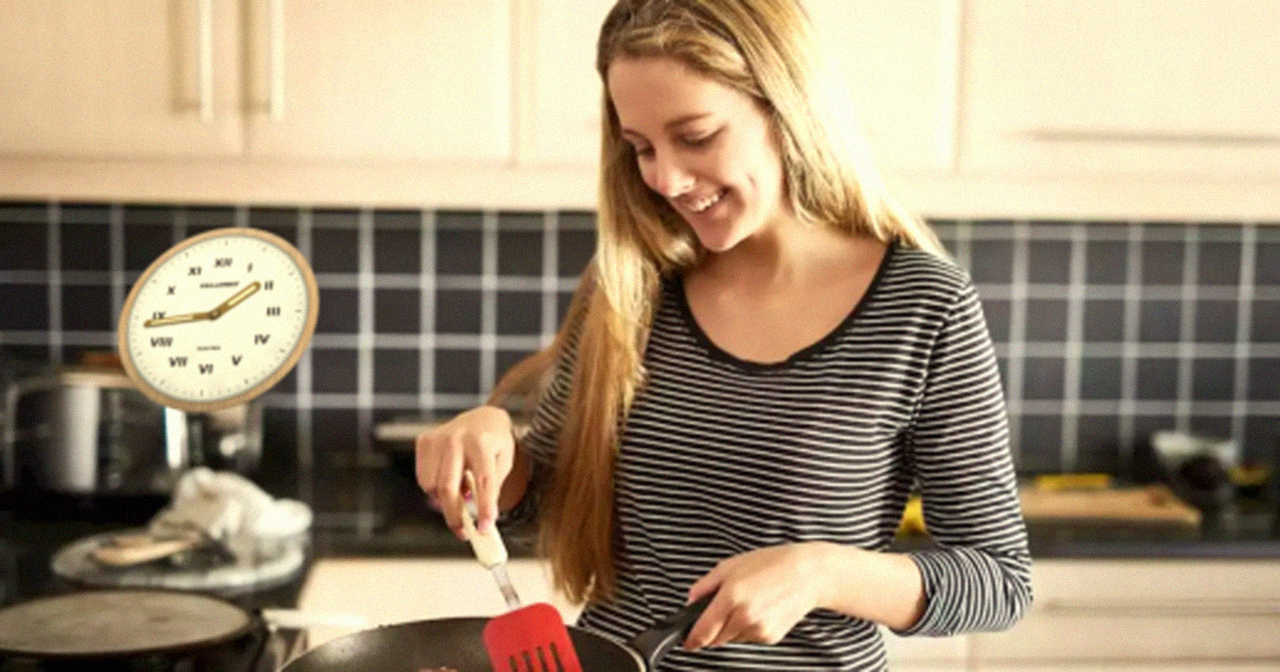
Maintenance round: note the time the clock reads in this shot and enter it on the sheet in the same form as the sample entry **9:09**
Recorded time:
**1:44**
